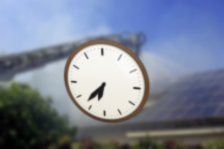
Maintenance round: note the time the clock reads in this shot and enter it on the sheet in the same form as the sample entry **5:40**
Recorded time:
**6:37**
